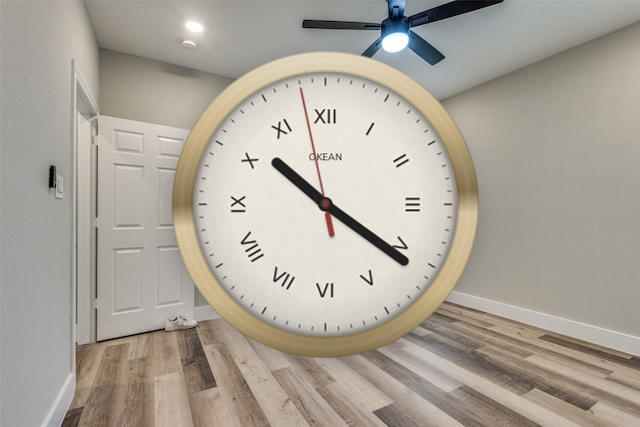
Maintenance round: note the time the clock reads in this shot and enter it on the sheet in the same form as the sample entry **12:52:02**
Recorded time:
**10:20:58**
